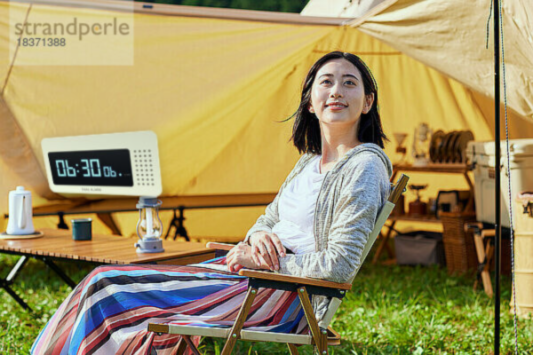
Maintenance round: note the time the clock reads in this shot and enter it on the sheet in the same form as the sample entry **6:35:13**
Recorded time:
**6:30:06**
